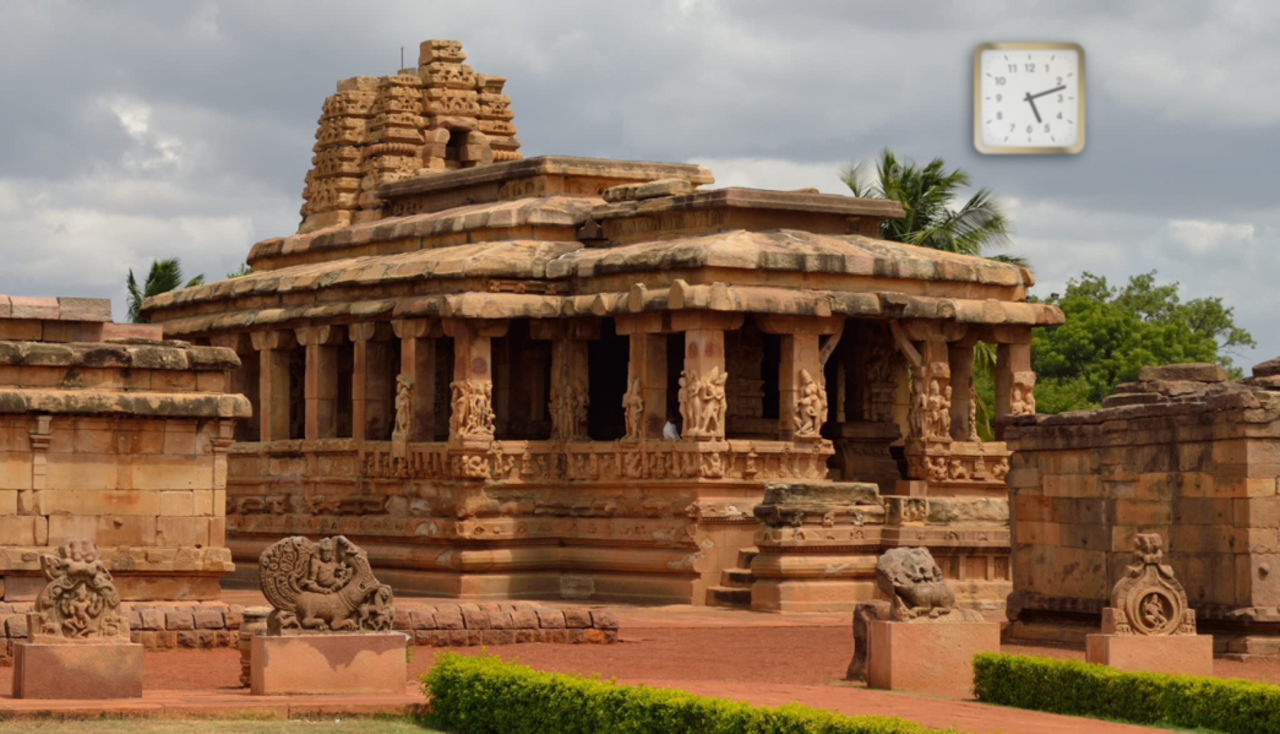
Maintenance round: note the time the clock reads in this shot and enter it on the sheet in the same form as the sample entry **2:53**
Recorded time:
**5:12**
